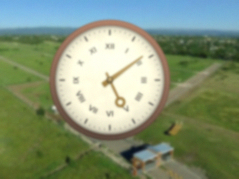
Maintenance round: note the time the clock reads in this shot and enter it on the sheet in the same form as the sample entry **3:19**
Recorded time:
**5:09**
